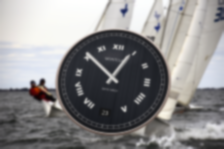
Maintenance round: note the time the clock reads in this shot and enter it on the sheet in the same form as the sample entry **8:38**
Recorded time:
**12:51**
